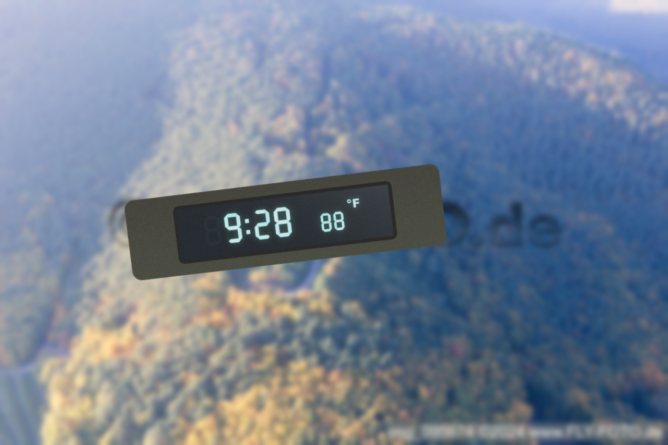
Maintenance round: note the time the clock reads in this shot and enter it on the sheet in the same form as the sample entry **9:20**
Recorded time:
**9:28**
